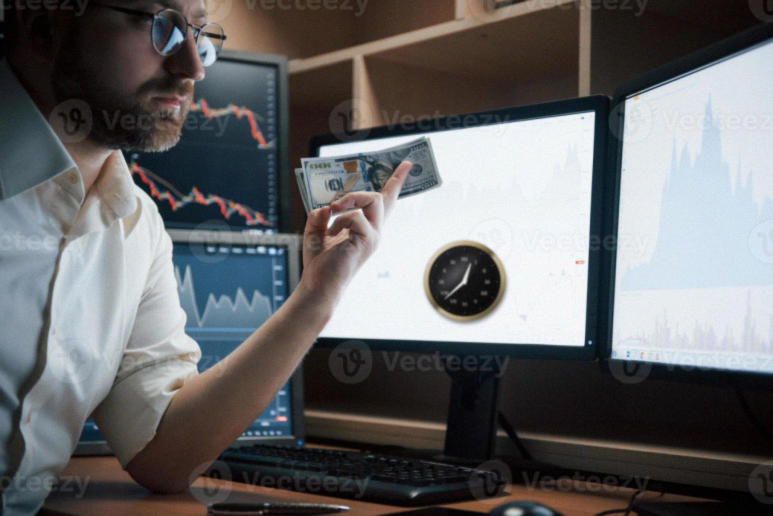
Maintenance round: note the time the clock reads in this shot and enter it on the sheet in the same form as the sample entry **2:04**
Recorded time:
**12:38**
